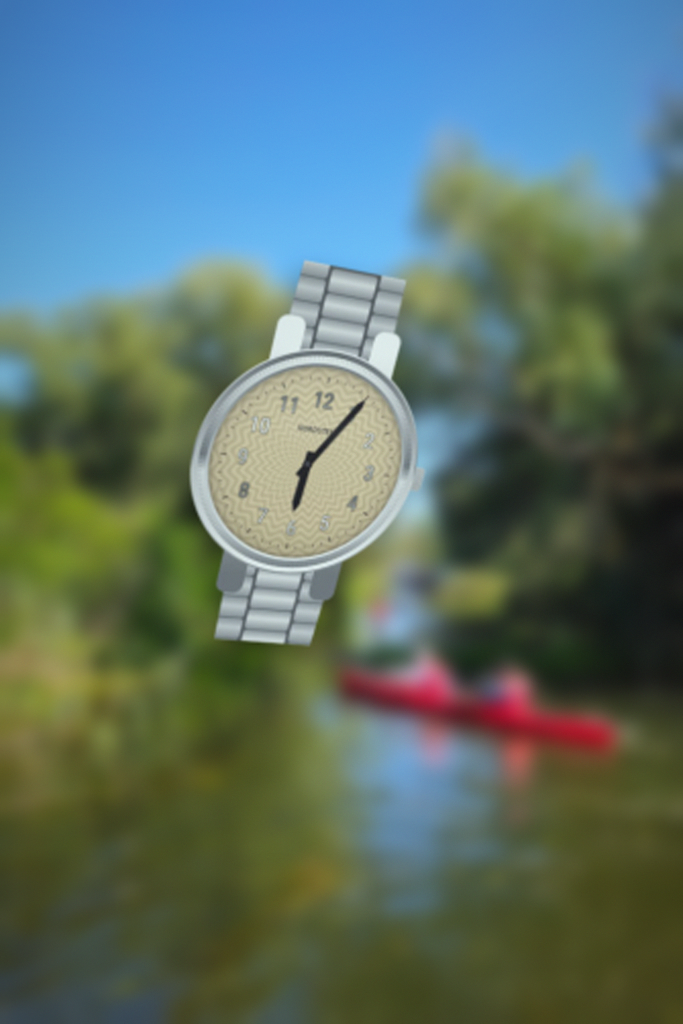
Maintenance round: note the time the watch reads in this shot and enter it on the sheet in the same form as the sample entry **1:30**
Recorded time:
**6:05**
